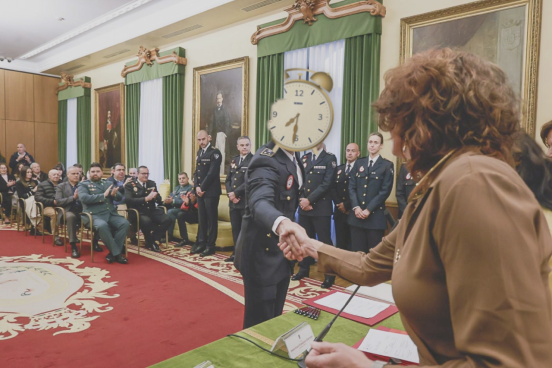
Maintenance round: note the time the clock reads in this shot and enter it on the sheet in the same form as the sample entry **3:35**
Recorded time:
**7:31**
